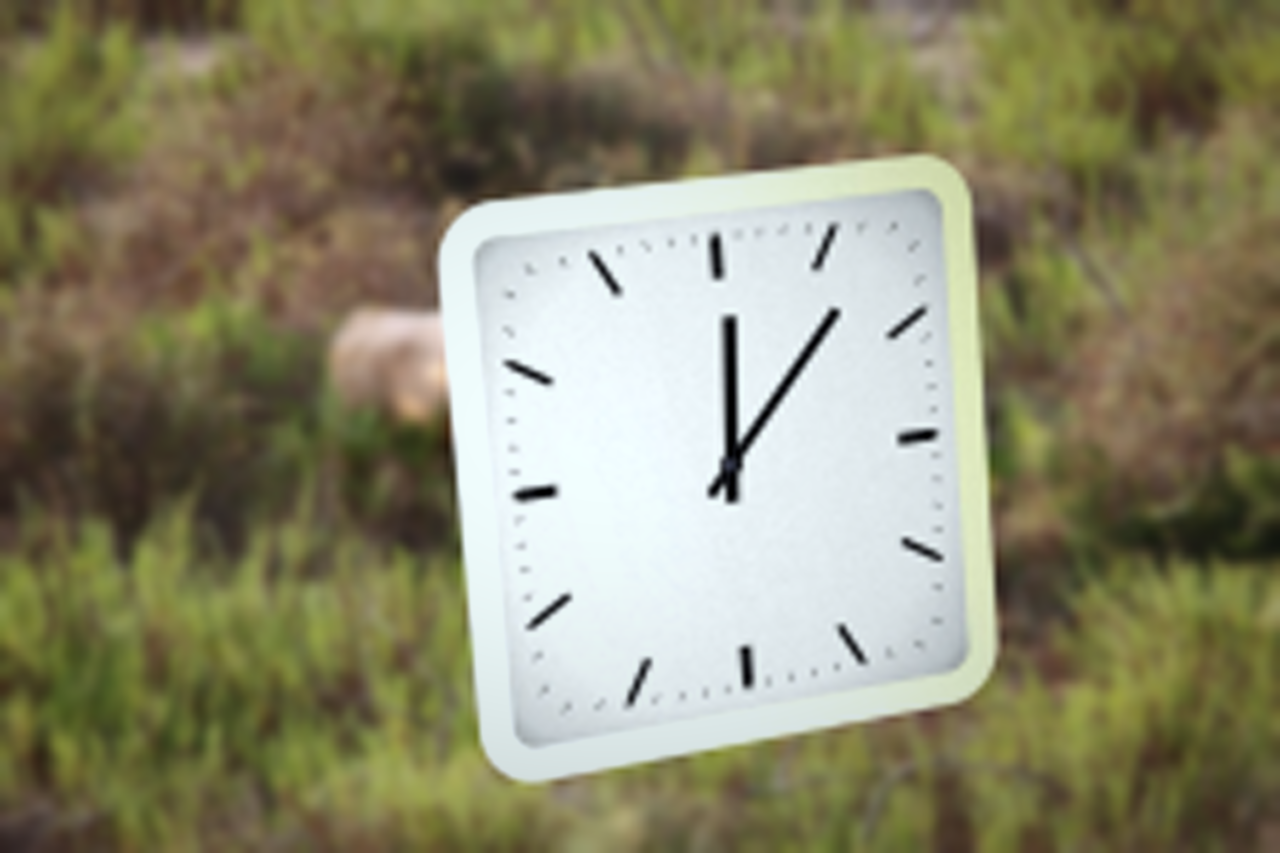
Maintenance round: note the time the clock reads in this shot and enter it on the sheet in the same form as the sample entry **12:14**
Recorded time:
**12:07**
